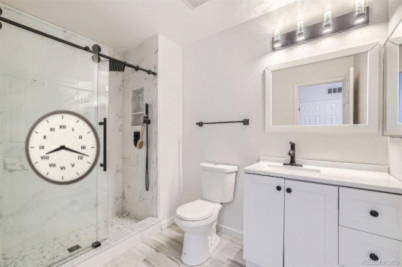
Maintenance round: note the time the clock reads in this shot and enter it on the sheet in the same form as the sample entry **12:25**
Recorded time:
**8:18**
